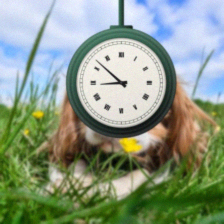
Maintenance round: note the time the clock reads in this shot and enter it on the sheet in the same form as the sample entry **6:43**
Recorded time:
**8:52**
